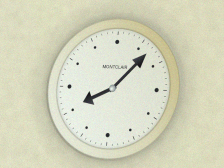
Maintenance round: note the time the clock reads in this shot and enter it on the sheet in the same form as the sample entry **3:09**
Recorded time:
**8:07**
